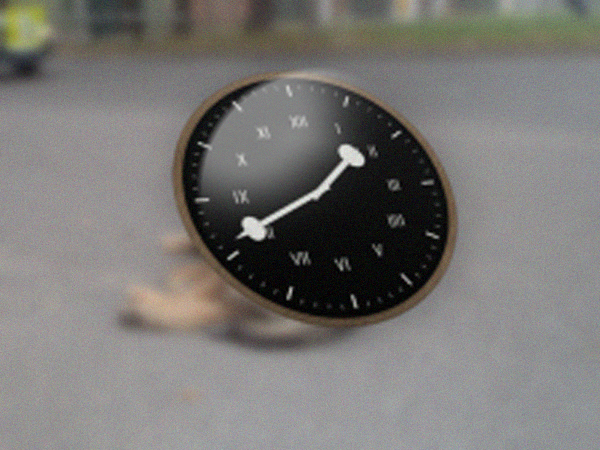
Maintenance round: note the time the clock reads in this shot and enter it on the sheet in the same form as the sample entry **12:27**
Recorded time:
**1:41**
